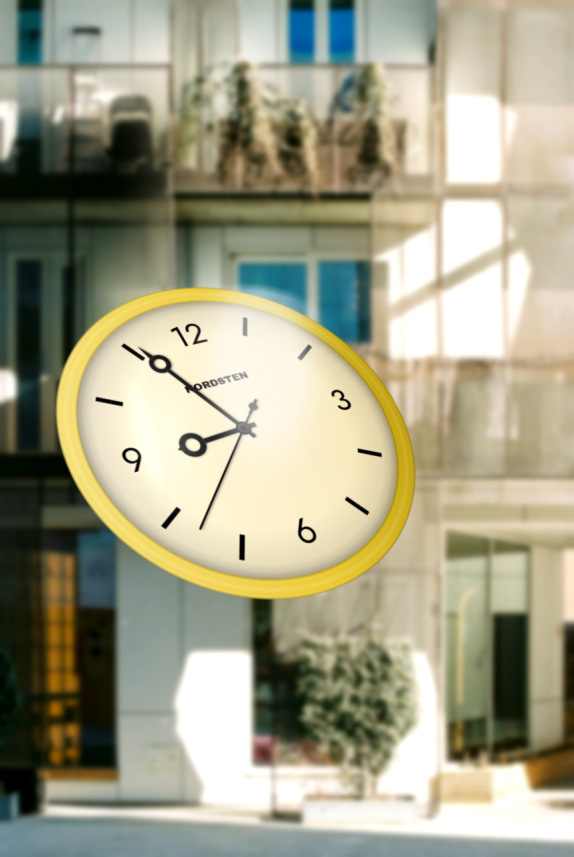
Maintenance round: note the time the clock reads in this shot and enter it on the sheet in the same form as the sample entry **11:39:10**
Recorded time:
**8:55:38**
